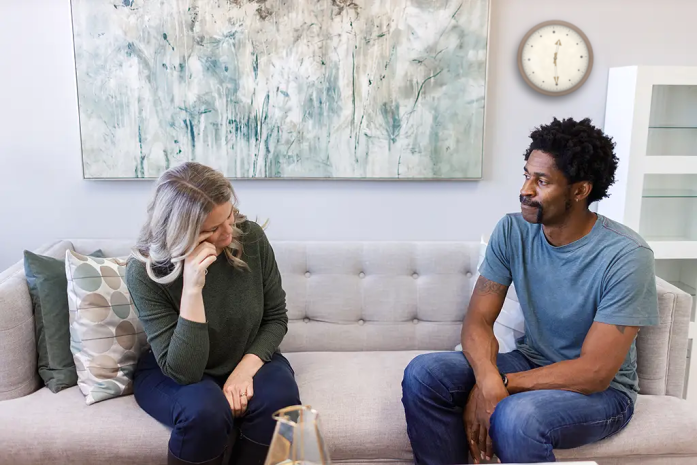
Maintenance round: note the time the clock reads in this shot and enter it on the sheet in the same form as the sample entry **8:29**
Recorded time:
**12:30**
